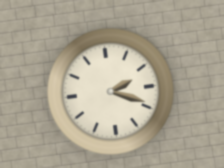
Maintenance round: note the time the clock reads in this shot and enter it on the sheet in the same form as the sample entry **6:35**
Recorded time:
**2:19**
